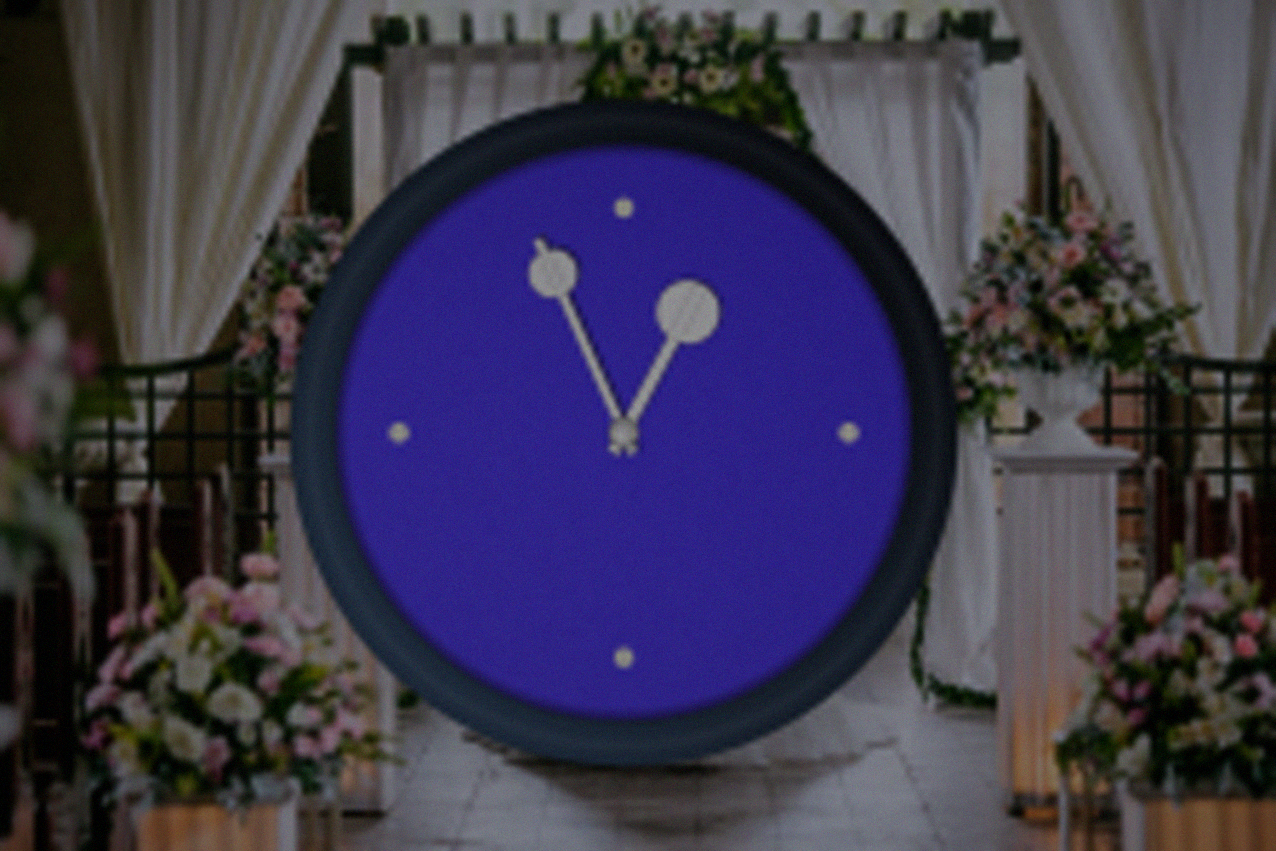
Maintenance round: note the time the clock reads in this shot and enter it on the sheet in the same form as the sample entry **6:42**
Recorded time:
**12:56**
